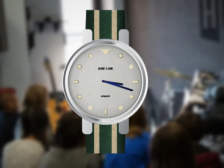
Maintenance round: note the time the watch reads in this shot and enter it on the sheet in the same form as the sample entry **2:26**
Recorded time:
**3:18**
